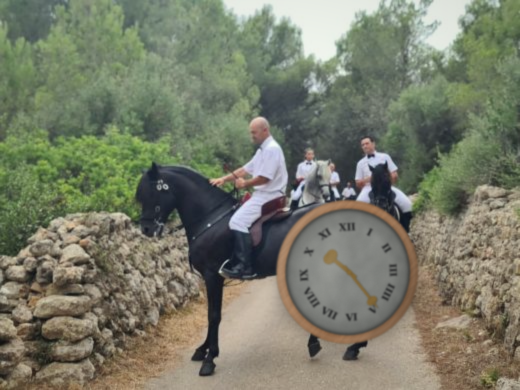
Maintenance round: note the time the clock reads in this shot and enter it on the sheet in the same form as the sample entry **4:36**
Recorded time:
**10:24**
